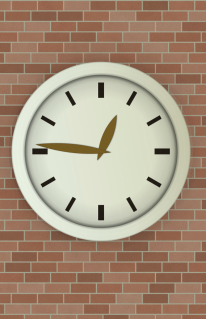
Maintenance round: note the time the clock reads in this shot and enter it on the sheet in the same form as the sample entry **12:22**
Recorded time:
**12:46**
